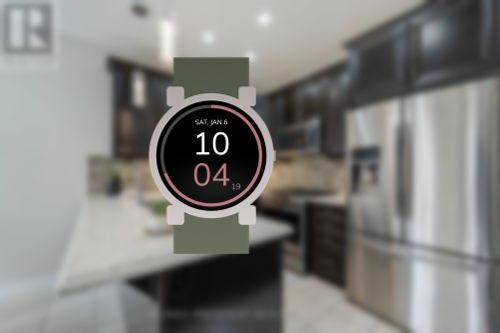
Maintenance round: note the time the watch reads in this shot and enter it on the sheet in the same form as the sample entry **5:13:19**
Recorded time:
**10:04:19**
